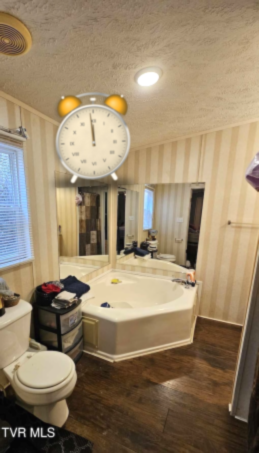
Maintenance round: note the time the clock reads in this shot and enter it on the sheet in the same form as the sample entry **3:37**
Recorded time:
**11:59**
